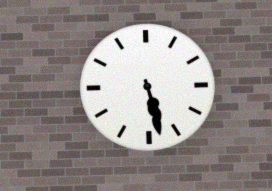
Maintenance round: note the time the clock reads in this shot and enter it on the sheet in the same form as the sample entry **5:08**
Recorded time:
**5:28**
